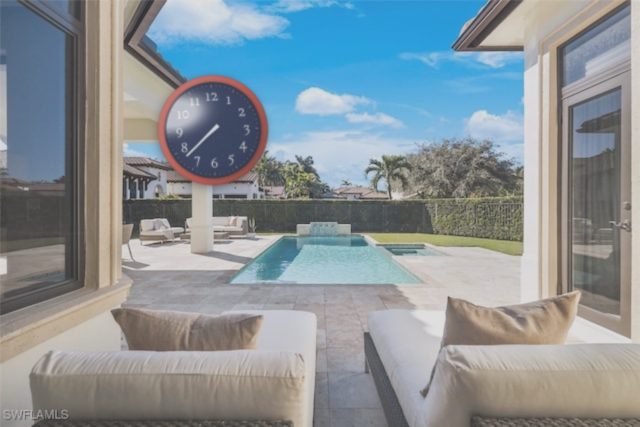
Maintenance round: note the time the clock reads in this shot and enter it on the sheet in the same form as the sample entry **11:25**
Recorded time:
**7:38**
